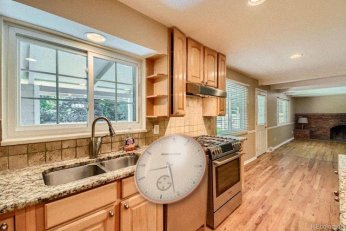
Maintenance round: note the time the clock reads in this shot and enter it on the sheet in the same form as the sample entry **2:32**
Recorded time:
**8:26**
